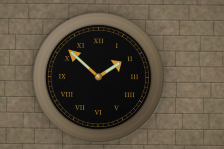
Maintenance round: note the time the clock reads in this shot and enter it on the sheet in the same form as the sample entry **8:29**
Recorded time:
**1:52**
